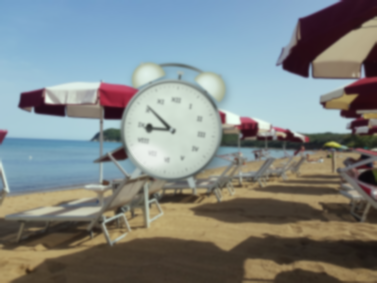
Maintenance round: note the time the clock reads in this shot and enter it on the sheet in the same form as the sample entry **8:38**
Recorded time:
**8:51**
